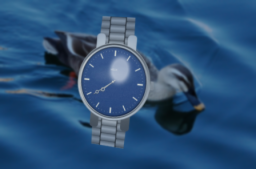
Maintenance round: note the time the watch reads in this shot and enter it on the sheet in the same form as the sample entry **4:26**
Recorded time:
**7:39**
